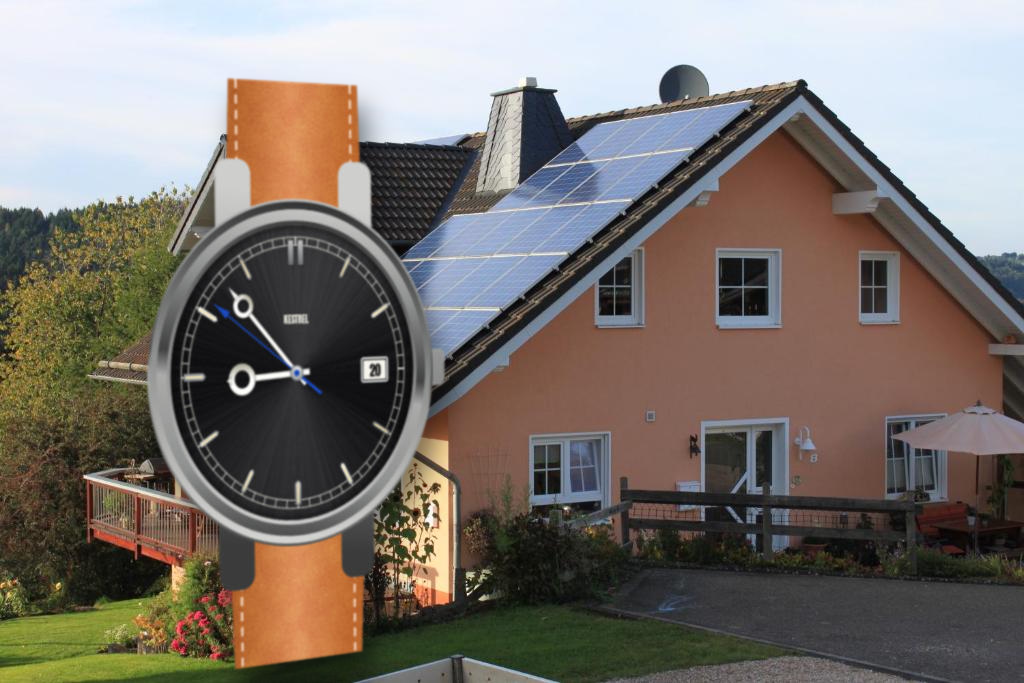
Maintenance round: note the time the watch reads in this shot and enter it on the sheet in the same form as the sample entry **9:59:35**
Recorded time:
**8:52:51**
